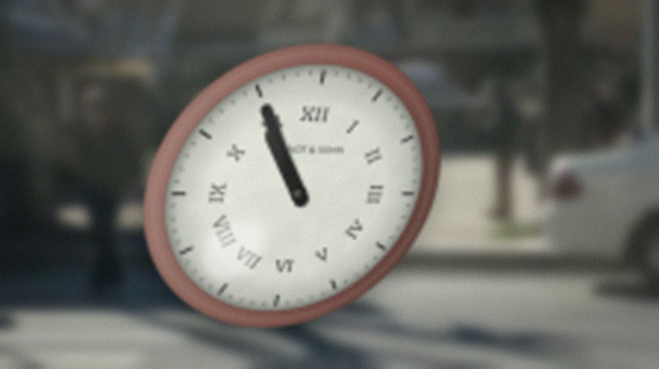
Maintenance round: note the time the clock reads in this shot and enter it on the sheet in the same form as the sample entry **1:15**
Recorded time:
**10:55**
